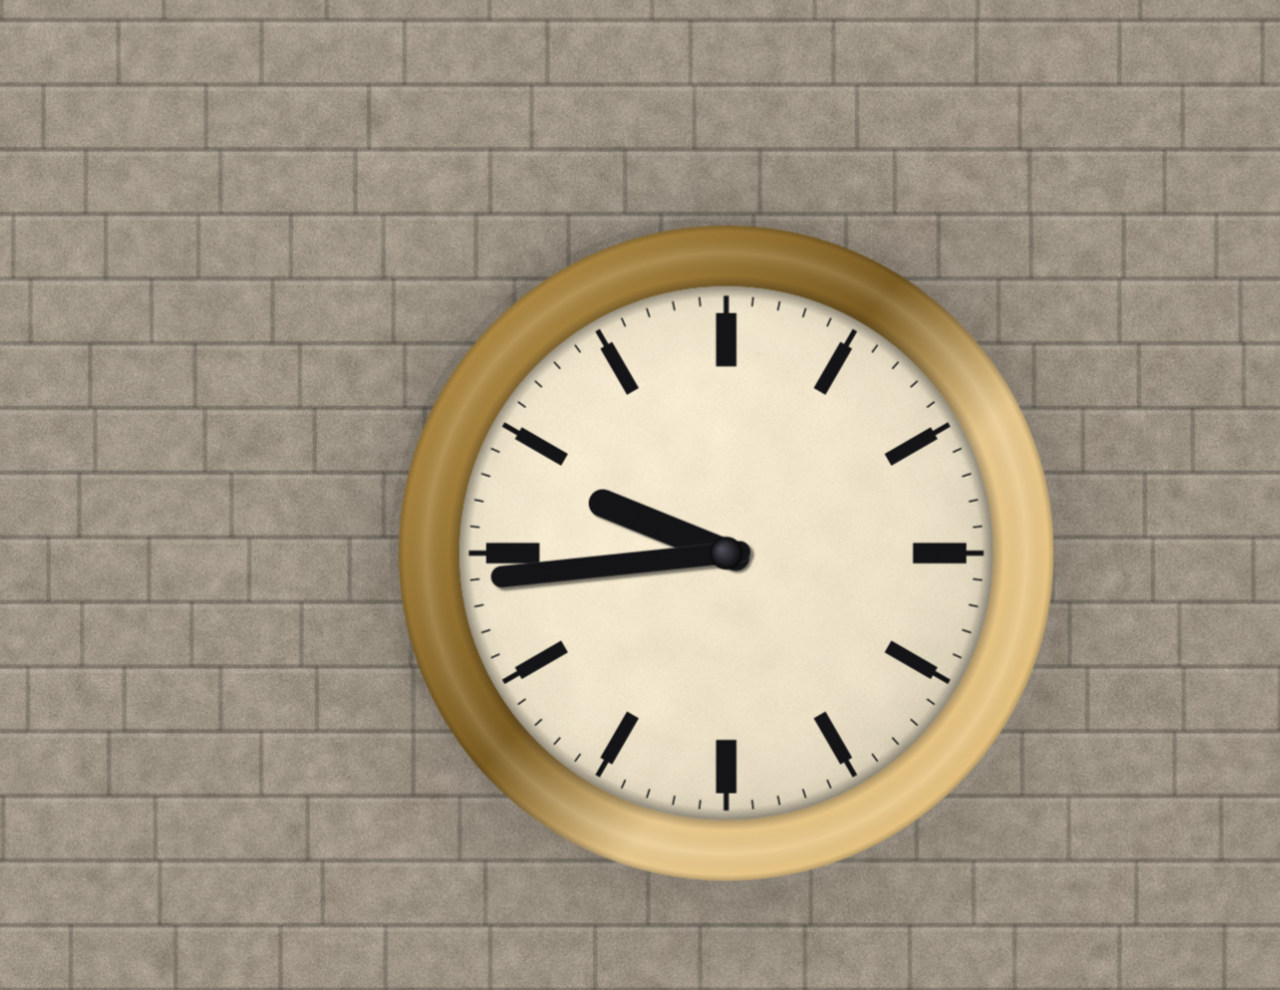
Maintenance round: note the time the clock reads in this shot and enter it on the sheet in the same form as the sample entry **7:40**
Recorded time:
**9:44**
